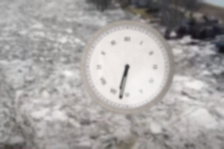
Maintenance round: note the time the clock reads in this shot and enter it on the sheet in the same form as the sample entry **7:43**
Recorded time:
**6:32**
